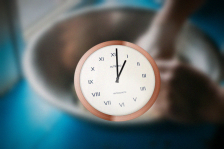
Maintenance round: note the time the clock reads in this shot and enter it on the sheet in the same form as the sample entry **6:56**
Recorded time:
**1:01**
